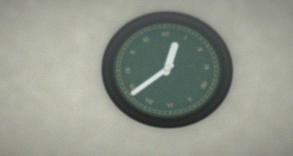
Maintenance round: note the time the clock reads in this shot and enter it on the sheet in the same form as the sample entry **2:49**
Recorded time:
**12:39**
